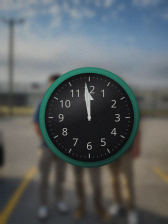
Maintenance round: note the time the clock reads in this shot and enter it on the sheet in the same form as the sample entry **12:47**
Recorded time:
**11:59**
